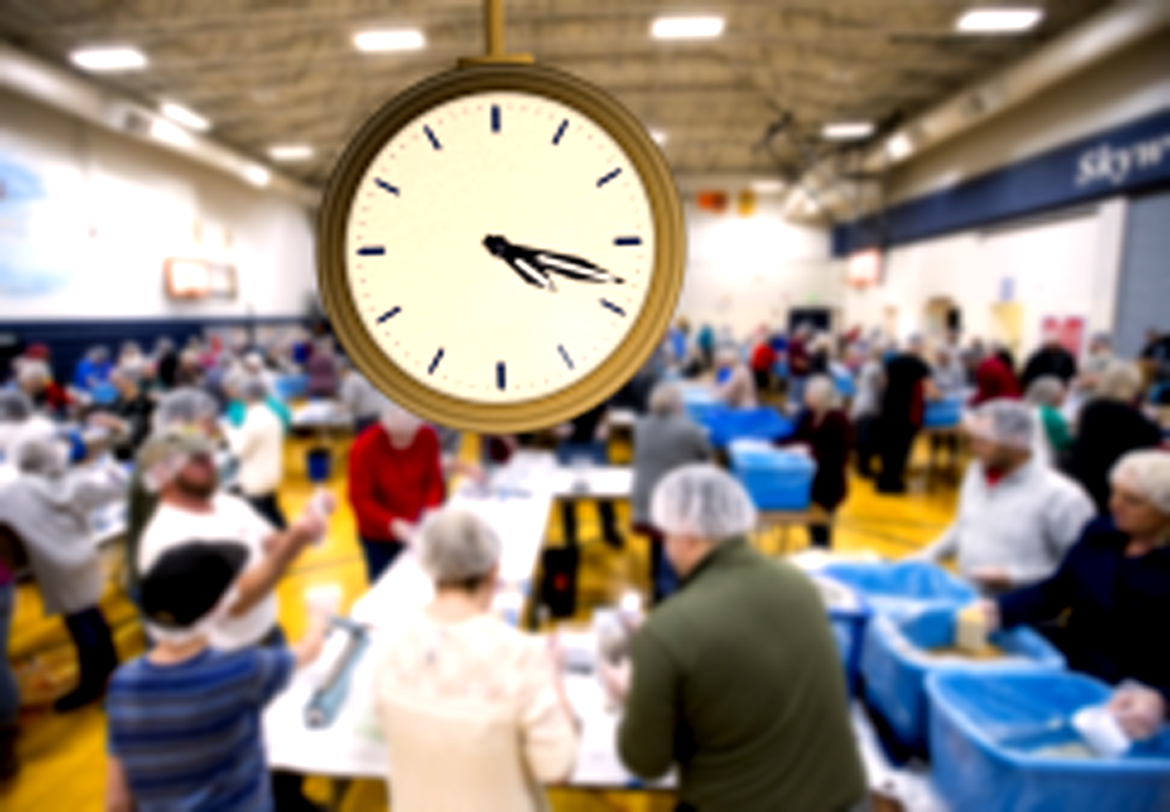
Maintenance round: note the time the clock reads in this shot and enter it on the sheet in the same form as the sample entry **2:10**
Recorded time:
**4:18**
